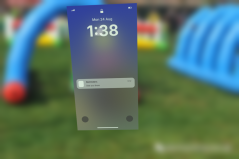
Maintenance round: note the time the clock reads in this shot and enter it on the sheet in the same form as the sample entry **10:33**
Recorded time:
**1:38**
